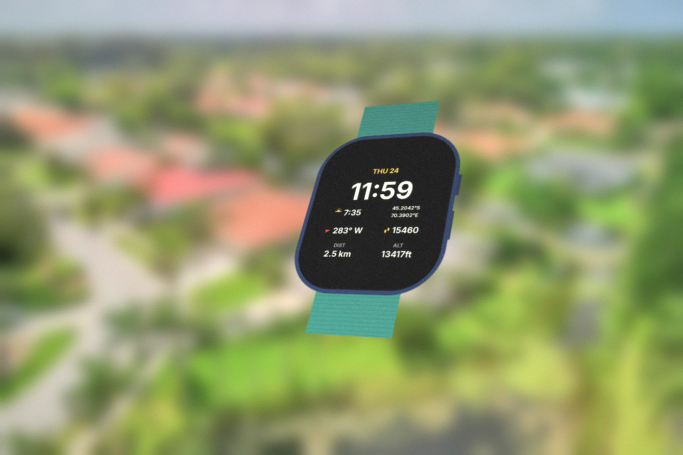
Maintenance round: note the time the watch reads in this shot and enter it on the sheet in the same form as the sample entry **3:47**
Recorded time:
**11:59**
